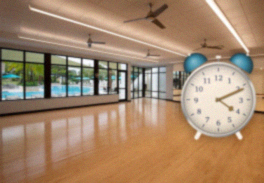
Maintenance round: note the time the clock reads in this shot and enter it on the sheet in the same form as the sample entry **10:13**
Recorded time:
**4:11**
